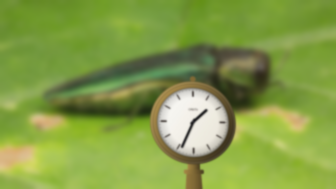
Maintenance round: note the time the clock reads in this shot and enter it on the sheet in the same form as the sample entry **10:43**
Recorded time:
**1:34**
